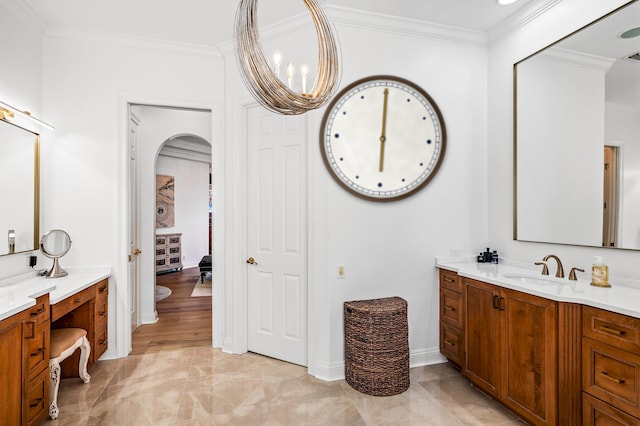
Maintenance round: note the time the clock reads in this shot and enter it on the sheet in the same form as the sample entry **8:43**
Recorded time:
**6:00**
